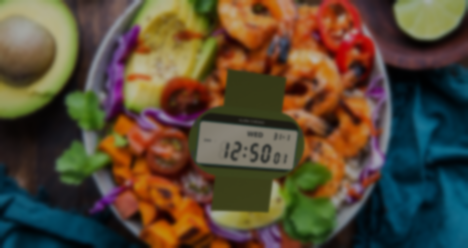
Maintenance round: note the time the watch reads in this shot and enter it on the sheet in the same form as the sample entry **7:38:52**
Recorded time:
**12:50:01**
